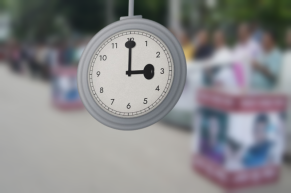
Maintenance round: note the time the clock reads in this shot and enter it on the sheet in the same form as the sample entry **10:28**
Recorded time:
**3:00**
